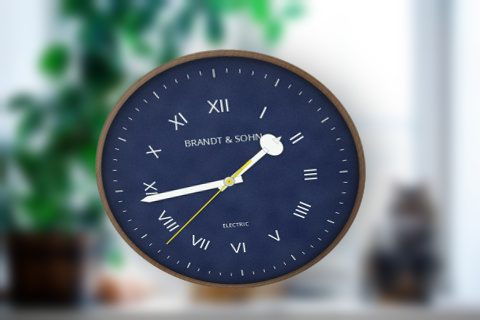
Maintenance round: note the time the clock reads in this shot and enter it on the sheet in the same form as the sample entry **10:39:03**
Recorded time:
**1:43:38**
